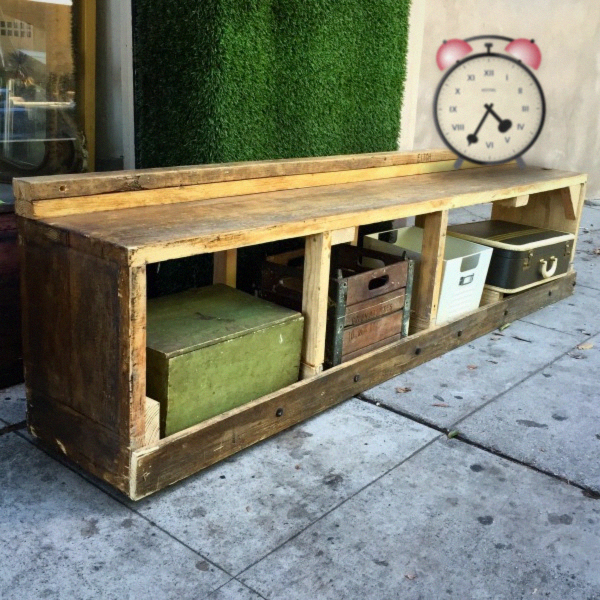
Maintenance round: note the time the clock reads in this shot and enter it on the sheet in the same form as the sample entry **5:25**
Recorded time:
**4:35**
